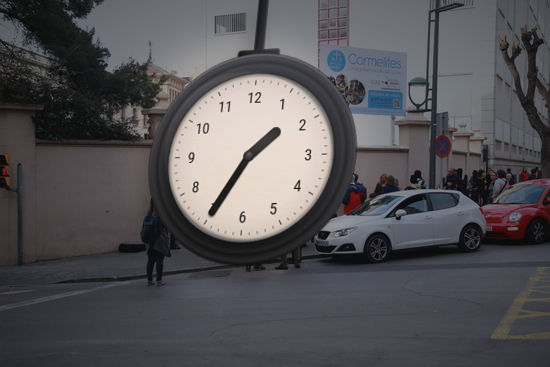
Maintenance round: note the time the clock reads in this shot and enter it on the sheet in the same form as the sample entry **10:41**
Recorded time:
**1:35**
